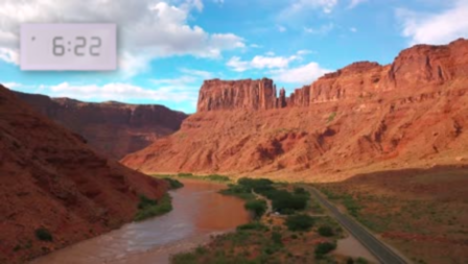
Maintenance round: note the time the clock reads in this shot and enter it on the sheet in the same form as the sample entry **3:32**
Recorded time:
**6:22**
